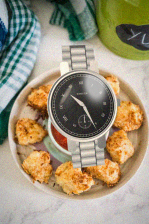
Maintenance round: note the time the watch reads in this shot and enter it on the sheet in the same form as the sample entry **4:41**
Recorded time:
**10:26**
